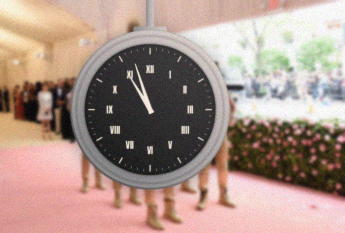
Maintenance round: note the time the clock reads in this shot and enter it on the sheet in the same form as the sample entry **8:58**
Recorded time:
**10:57**
